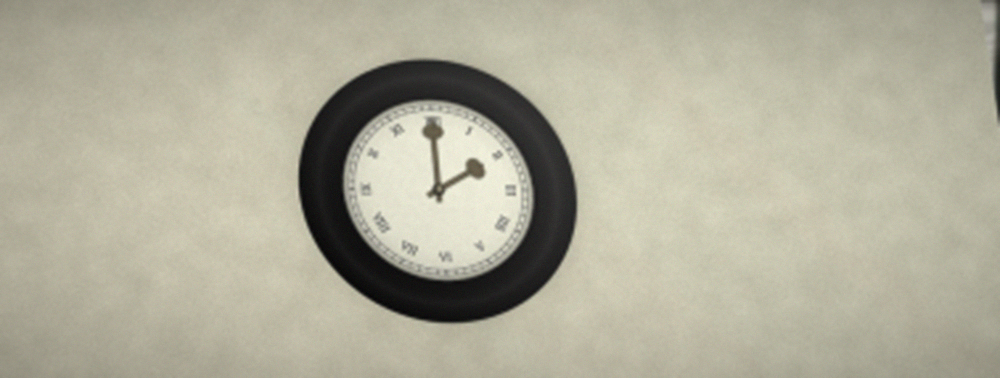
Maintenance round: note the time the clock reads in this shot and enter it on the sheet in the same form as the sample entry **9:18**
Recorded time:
**2:00**
